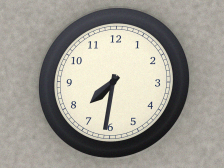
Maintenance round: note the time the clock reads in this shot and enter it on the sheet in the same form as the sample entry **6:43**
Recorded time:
**7:31**
